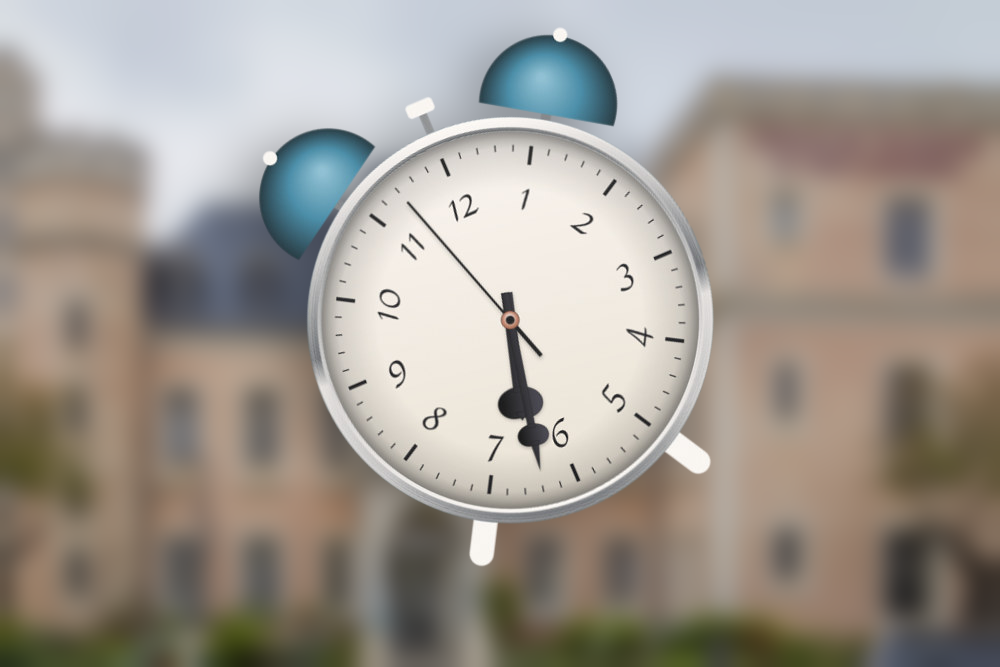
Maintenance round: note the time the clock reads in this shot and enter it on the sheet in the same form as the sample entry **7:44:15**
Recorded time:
**6:31:57**
